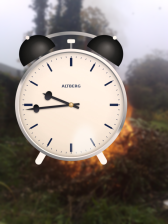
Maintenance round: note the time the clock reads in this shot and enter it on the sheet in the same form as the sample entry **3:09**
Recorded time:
**9:44**
